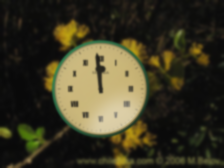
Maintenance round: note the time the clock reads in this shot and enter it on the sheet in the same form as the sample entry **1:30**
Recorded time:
**11:59**
